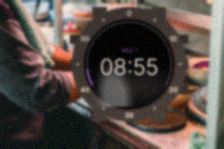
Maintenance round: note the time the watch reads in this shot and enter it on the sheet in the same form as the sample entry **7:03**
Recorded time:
**8:55**
